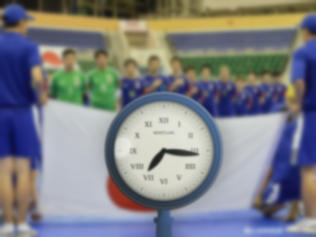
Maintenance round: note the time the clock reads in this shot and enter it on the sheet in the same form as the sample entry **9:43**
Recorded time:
**7:16**
